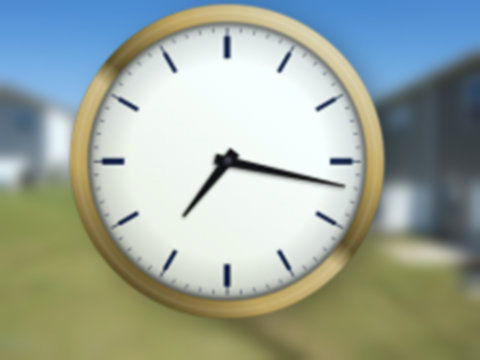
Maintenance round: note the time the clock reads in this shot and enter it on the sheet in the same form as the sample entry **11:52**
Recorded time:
**7:17**
